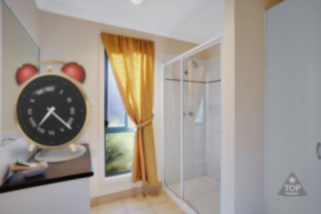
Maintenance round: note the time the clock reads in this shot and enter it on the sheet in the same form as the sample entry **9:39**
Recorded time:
**7:22**
